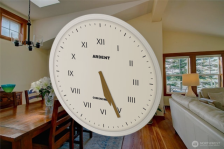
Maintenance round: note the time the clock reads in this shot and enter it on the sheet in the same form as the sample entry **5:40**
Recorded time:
**5:26**
